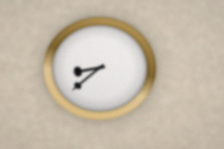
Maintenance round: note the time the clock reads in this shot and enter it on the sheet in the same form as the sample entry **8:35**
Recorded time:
**8:38**
